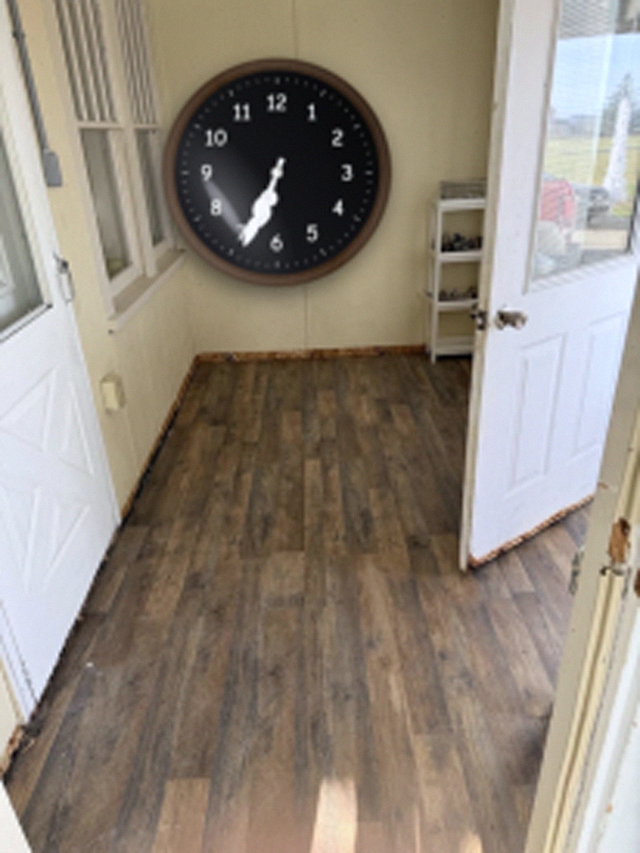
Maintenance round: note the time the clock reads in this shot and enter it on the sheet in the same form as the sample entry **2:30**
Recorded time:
**6:34**
